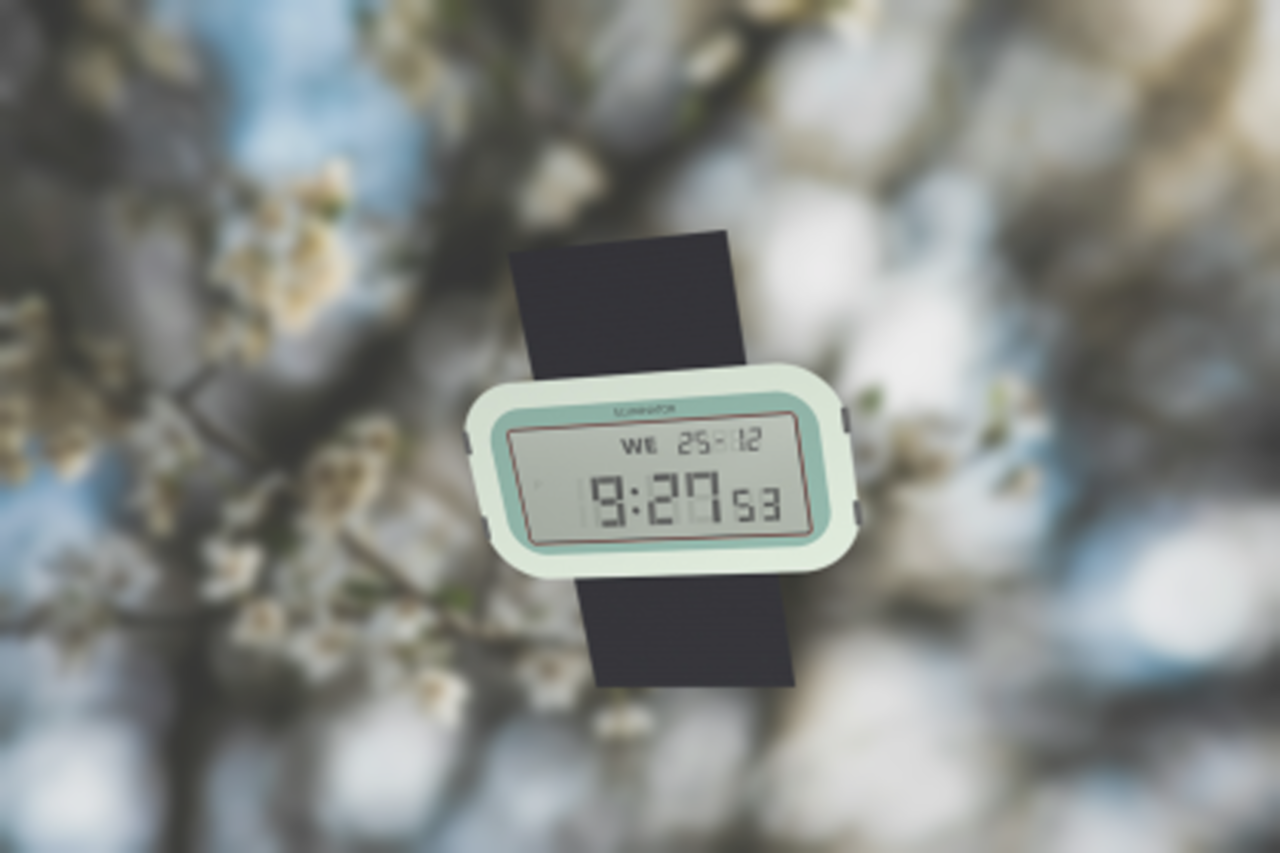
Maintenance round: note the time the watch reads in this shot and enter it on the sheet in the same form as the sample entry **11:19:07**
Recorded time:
**9:27:53**
